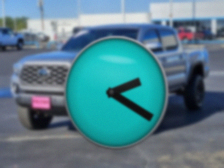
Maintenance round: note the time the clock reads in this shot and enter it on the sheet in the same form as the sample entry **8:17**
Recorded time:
**2:20**
